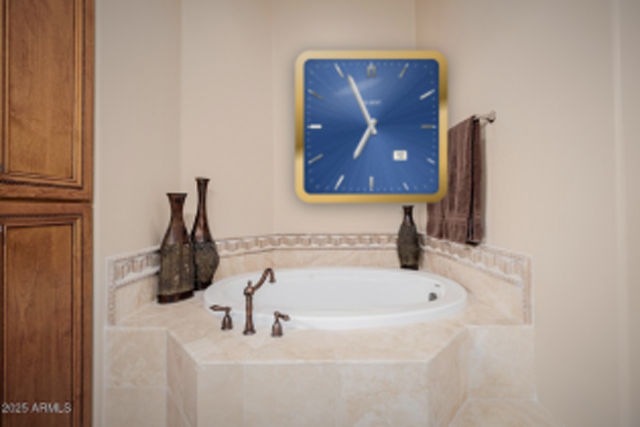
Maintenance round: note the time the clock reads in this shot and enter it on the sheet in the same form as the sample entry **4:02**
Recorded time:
**6:56**
